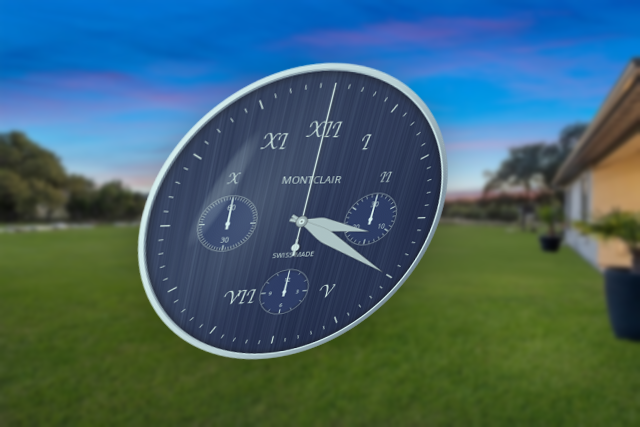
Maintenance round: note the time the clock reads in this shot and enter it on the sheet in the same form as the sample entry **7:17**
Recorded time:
**3:20**
